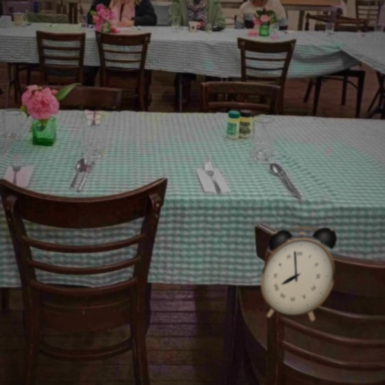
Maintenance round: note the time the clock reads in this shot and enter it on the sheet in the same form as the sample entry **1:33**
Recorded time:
**7:58**
